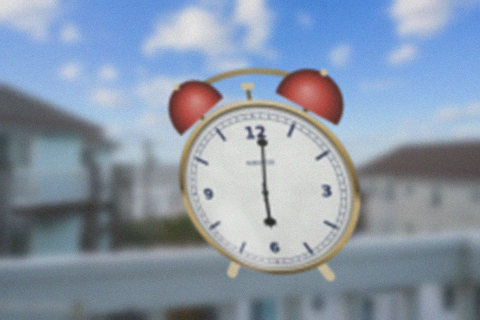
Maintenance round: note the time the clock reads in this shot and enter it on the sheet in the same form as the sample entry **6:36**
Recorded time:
**6:01**
